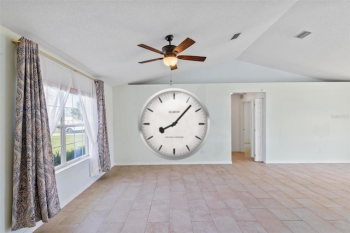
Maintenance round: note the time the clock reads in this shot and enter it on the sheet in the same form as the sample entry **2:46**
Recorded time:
**8:07**
